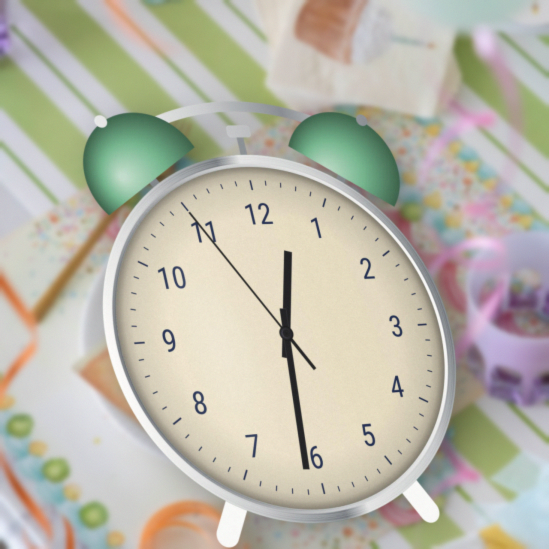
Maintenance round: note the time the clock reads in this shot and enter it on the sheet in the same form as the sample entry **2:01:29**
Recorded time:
**12:30:55**
